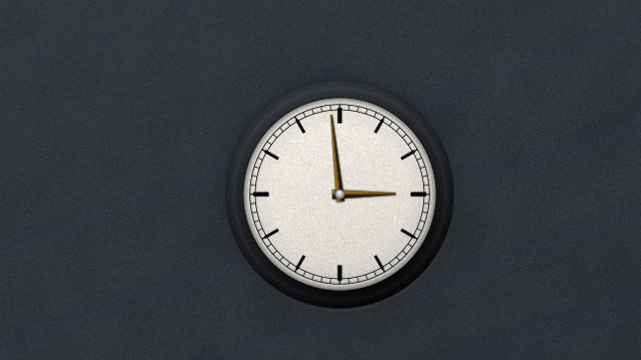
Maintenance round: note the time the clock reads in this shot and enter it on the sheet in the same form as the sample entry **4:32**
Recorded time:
**2:59**
